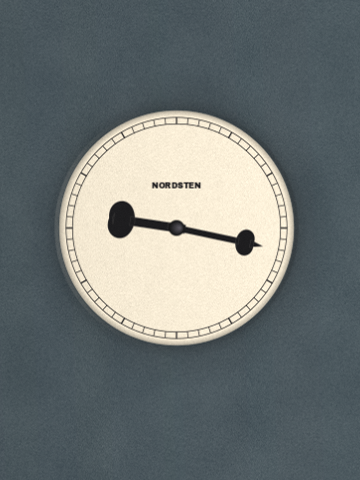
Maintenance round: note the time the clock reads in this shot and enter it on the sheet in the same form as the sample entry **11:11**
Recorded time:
**9:17**
